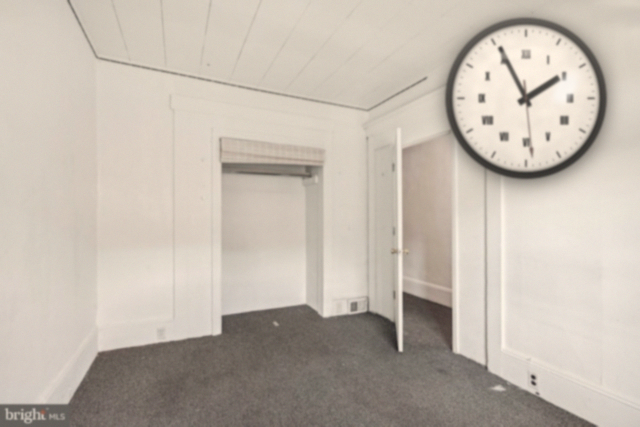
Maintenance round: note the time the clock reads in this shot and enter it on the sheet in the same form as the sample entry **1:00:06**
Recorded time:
**1:55:29**
